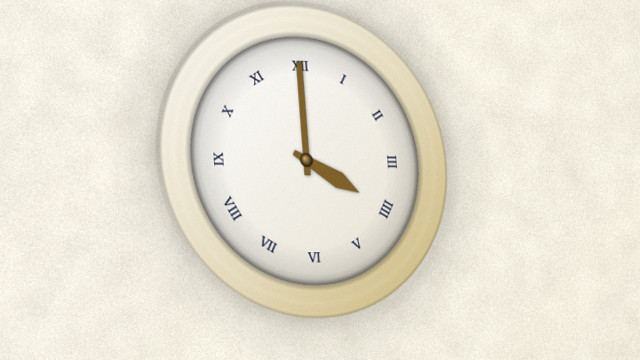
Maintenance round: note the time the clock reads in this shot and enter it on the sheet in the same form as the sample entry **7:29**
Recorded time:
**4:00**
